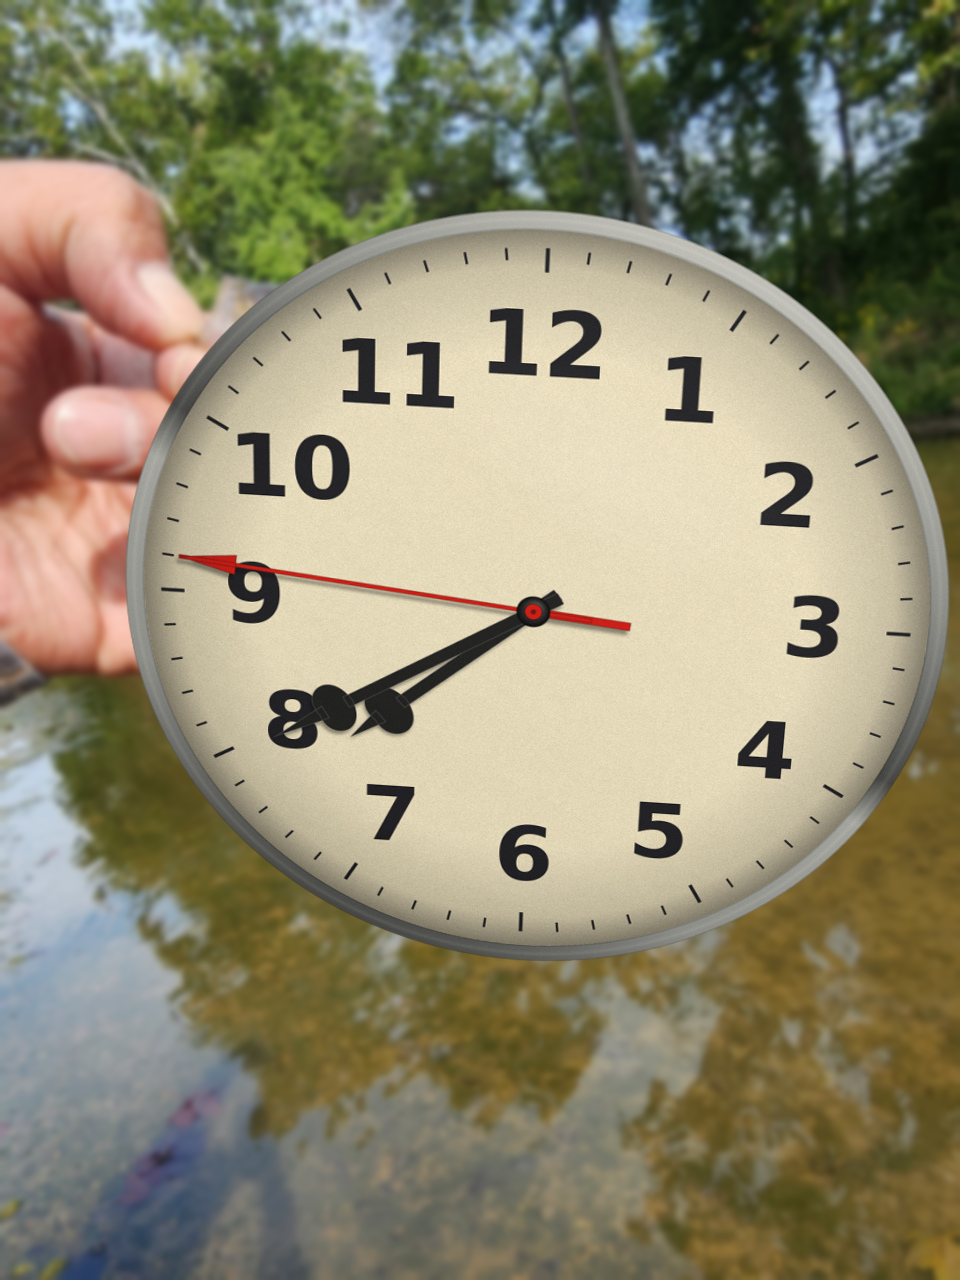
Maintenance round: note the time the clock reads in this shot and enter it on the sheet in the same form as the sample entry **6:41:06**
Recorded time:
**7:39:46**
